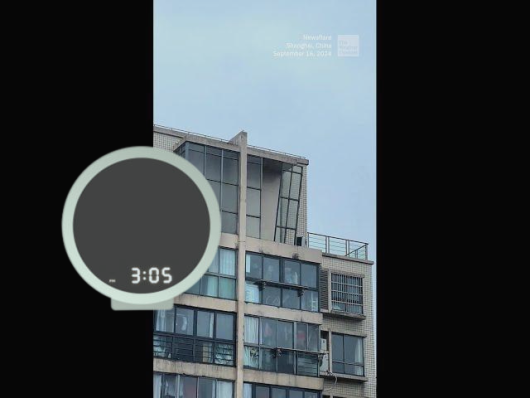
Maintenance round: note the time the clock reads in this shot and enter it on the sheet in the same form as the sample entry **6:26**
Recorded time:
**3:05**
